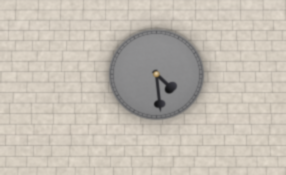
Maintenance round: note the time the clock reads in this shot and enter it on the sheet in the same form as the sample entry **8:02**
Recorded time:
**4:29**
